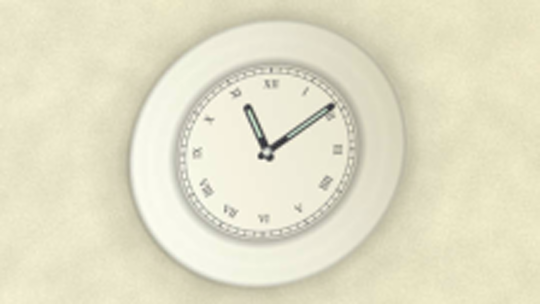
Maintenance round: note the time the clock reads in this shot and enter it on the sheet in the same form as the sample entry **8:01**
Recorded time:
**11:09**
